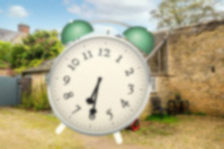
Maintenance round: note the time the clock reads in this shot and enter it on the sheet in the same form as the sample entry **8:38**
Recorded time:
**6:30**
